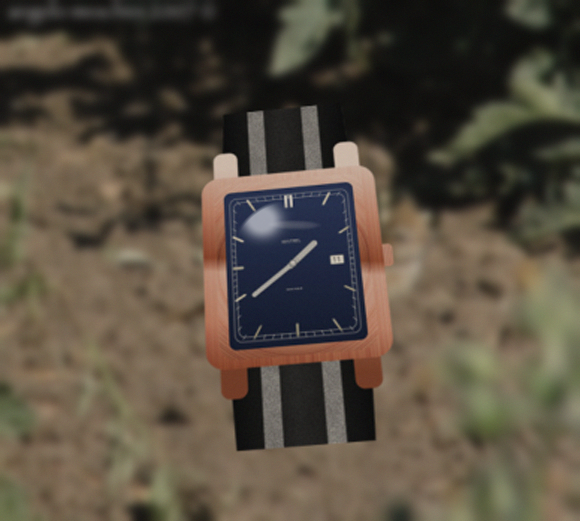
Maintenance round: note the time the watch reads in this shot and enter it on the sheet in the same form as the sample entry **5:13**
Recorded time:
**1:39**
